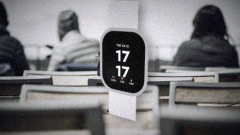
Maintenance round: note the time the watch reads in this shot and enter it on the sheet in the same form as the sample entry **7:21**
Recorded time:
**17:17**
